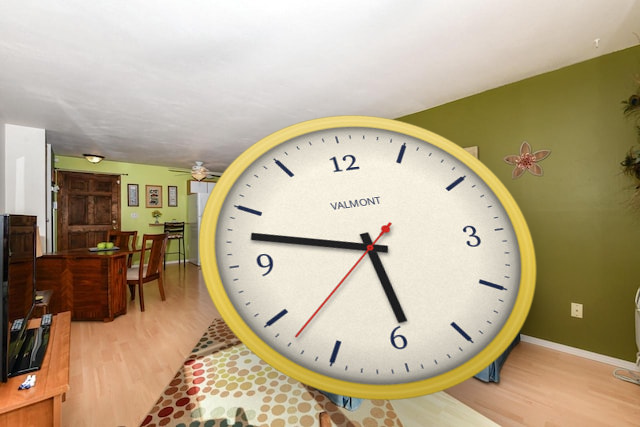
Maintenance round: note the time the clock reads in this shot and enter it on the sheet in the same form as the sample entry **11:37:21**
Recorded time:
**5:47:38**
